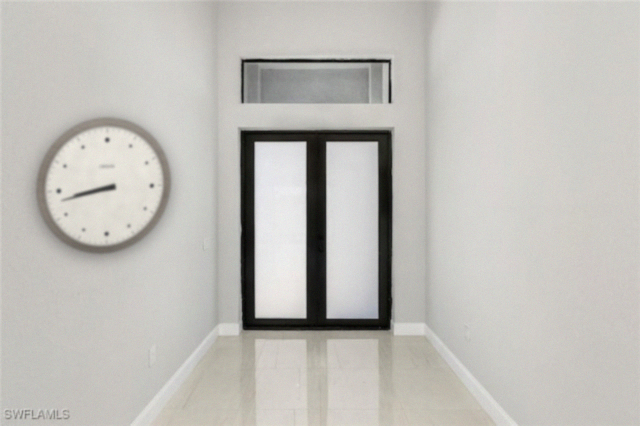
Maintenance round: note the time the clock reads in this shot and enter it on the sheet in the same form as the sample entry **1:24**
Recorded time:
**8:43**
